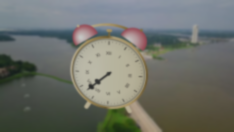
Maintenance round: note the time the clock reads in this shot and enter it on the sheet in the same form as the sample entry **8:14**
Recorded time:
**7:38**
